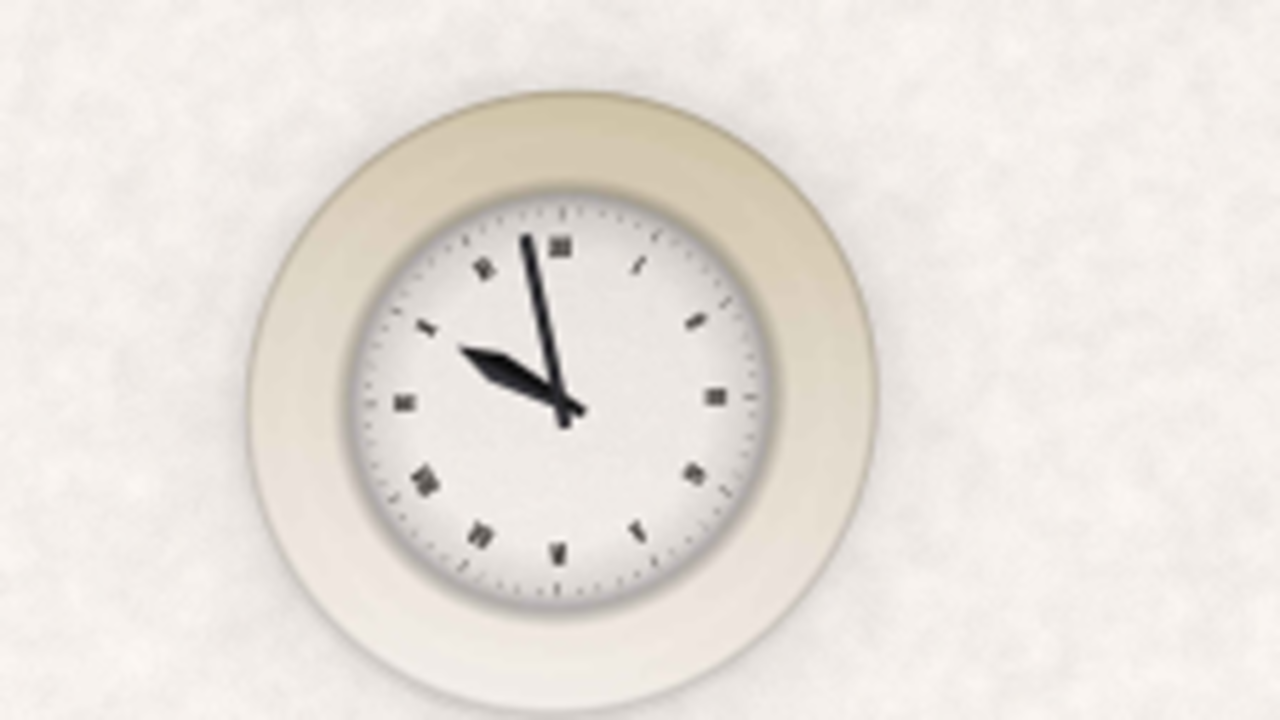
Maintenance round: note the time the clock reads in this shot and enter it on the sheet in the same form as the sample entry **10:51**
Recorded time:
**9:58**
